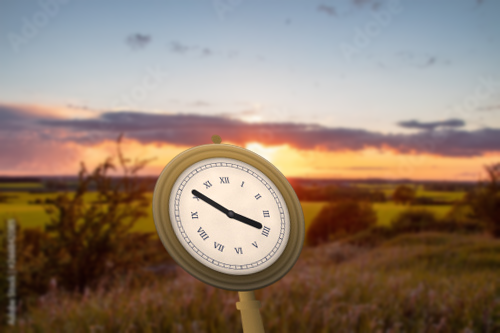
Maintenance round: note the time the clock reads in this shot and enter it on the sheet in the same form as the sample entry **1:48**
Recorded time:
**3:51**
